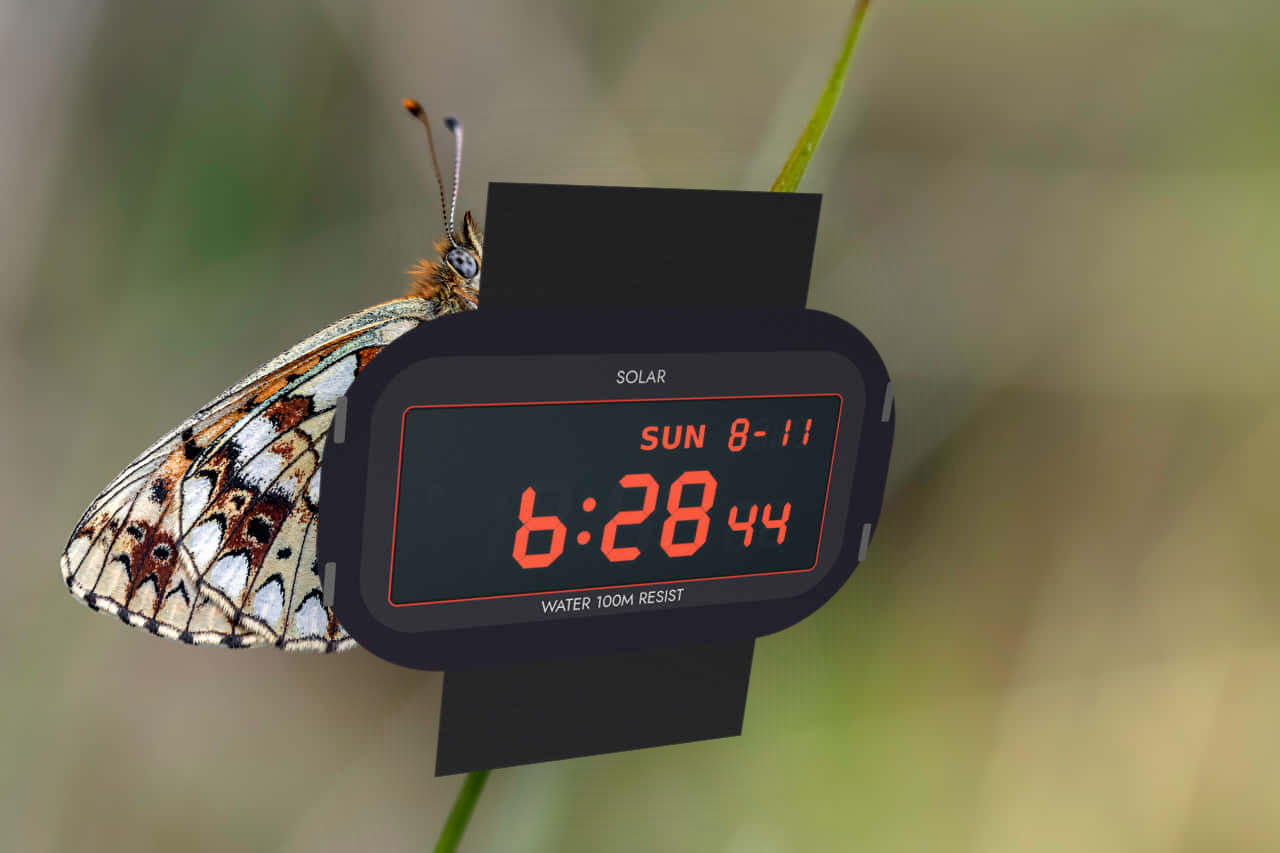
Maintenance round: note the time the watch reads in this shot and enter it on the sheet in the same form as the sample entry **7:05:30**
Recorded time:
**6:28:44**
